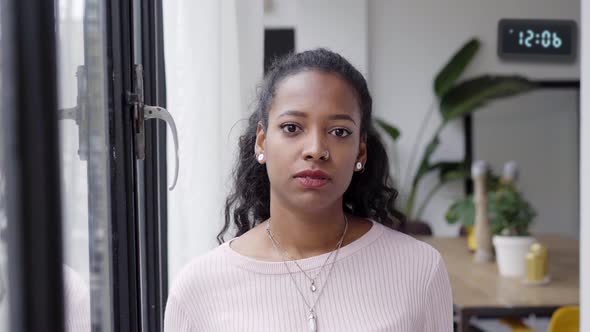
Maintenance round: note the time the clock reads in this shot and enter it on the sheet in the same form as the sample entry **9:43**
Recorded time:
**12:06**
